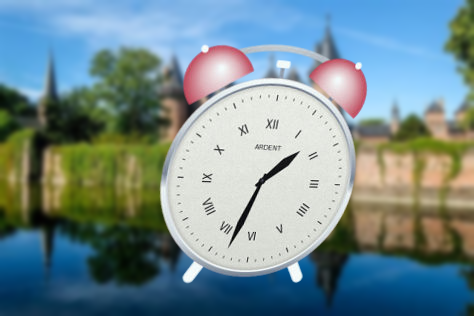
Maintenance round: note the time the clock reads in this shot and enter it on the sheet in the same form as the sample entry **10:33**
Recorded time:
**1:33**
